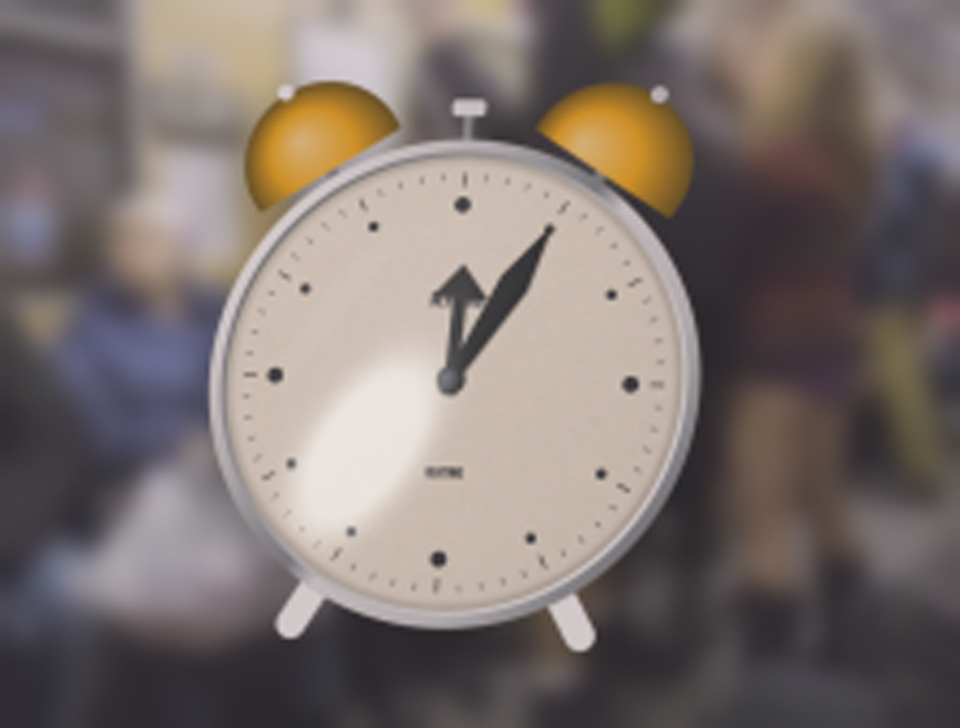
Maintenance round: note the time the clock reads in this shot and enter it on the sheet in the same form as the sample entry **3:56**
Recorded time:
**12:05**
